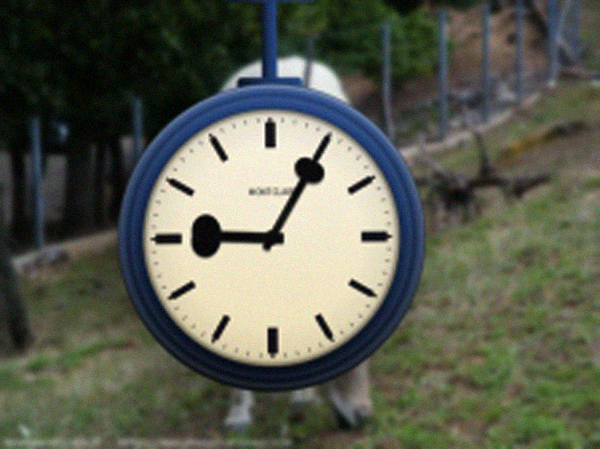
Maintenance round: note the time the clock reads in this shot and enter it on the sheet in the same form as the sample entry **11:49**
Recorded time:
**9:05**
